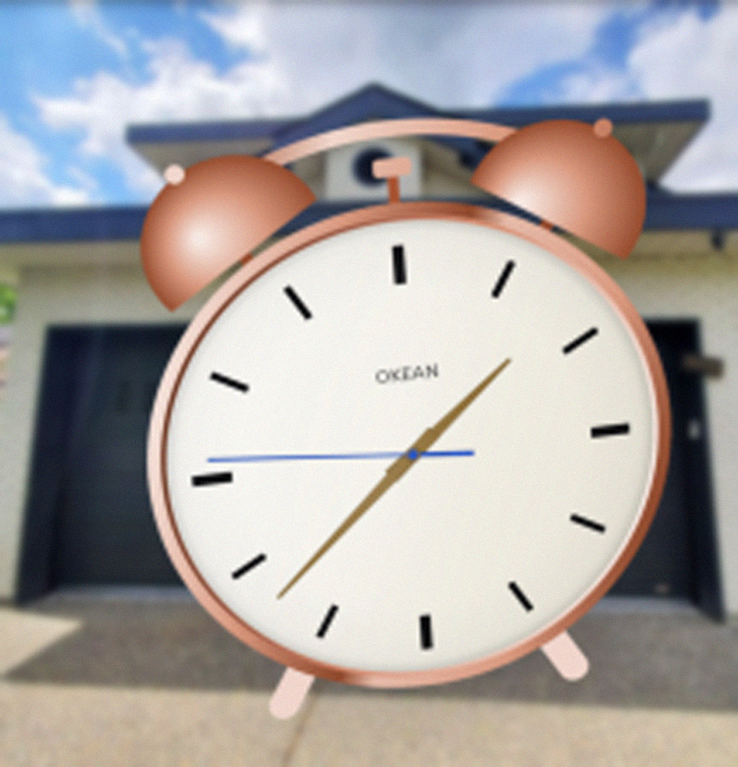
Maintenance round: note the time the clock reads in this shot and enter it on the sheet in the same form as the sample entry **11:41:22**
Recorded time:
**1:37:46**
